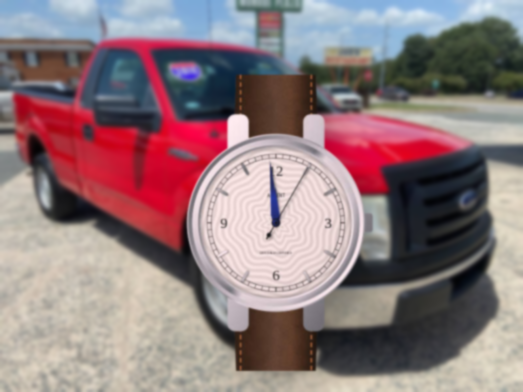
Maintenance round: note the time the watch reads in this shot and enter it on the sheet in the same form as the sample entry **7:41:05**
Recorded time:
**11:59:05**
